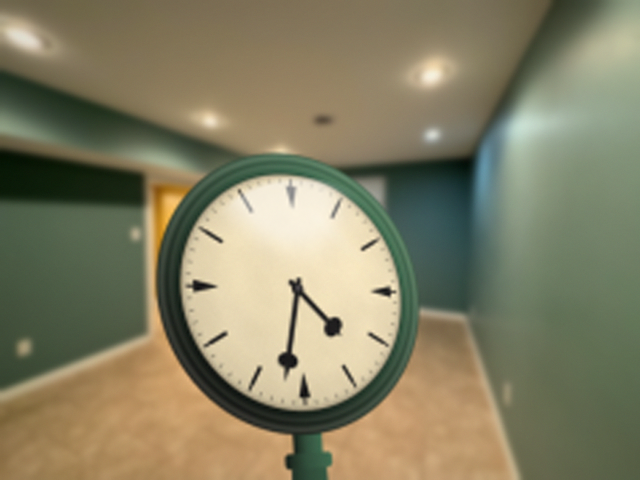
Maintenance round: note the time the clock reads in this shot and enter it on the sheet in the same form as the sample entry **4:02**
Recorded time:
**4:32**
